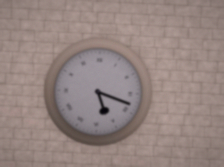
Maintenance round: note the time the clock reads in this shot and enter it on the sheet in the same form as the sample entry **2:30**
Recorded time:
**5:18**
